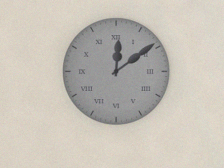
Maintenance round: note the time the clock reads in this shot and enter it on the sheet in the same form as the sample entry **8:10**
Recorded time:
**12:09**
